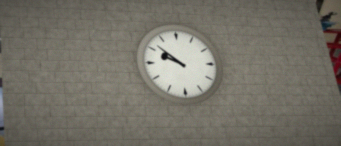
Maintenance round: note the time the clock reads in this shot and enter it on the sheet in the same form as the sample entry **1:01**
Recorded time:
**9:52**
